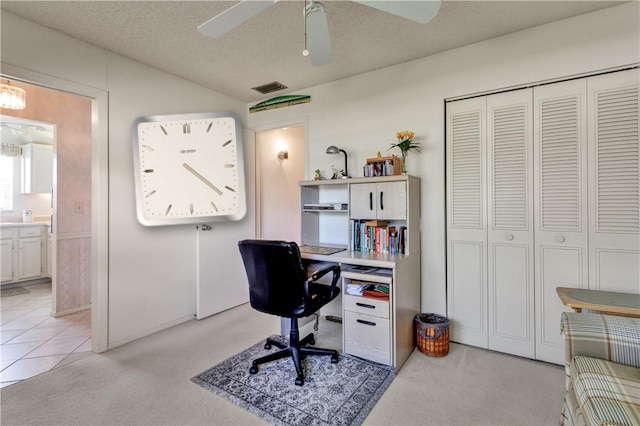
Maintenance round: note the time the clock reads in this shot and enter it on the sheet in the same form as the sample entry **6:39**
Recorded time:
**4:22**
